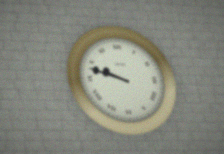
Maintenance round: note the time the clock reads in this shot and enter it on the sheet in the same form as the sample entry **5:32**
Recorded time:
**9:48**
